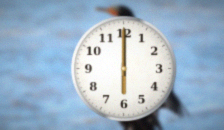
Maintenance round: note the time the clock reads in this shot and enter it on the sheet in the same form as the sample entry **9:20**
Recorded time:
**6:00**
